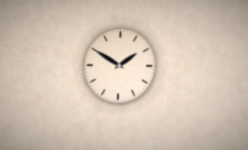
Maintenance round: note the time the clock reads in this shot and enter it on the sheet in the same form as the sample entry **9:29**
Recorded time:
**1:50**
